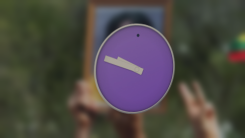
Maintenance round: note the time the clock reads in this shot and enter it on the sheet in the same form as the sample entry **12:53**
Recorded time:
**9:48**
